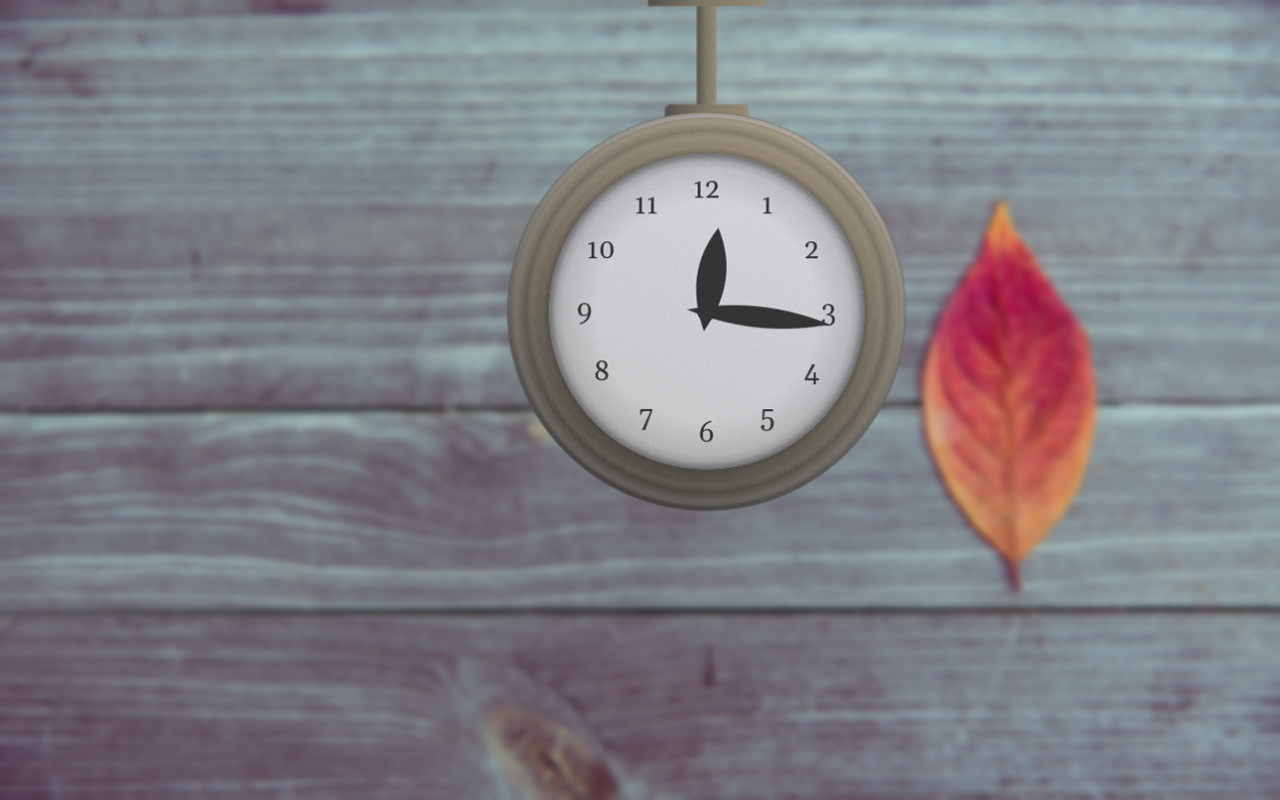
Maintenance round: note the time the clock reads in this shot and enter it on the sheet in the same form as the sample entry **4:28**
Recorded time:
**12:16**
